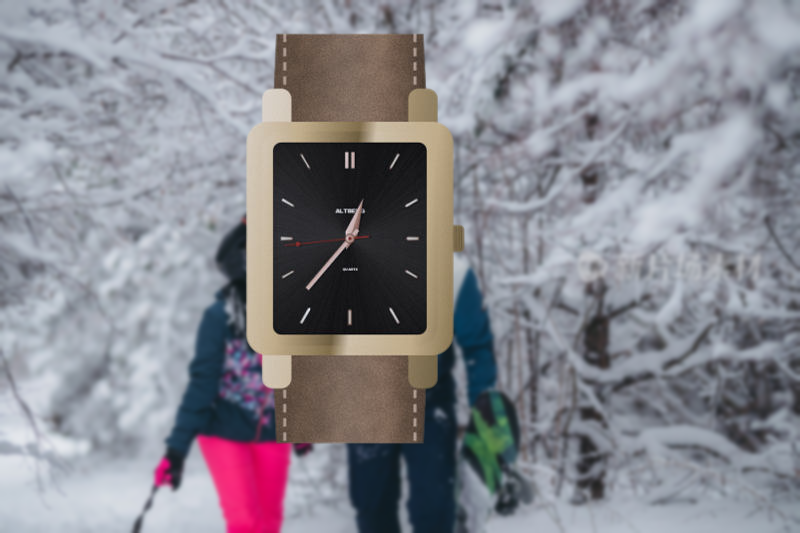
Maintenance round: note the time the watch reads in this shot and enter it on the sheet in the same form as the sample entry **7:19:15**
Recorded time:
**12:36:44**
